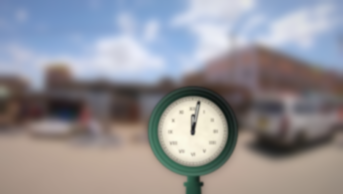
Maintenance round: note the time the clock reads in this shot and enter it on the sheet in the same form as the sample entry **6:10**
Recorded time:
**12:02**
